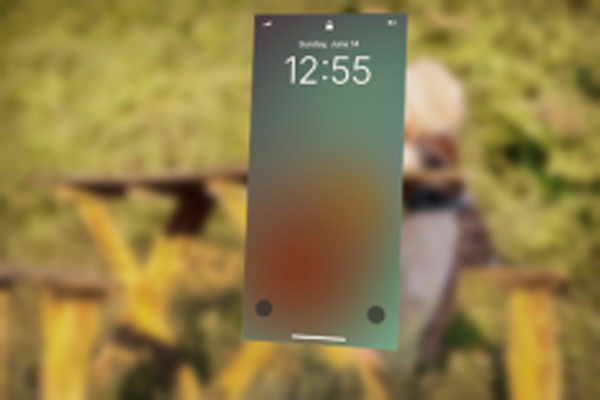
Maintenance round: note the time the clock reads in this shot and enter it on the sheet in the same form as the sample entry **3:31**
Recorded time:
**12:55**
